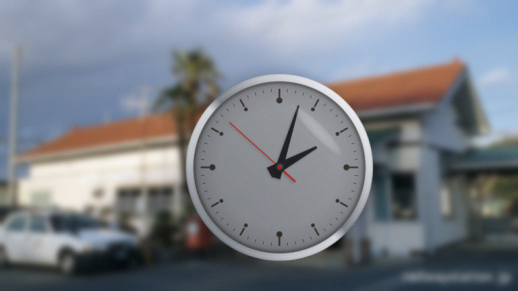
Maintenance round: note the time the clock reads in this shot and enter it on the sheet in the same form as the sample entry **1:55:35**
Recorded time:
**2:02:52**
